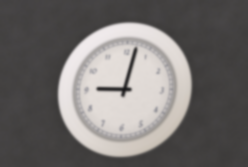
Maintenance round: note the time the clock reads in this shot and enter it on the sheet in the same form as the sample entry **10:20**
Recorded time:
**9:02**
